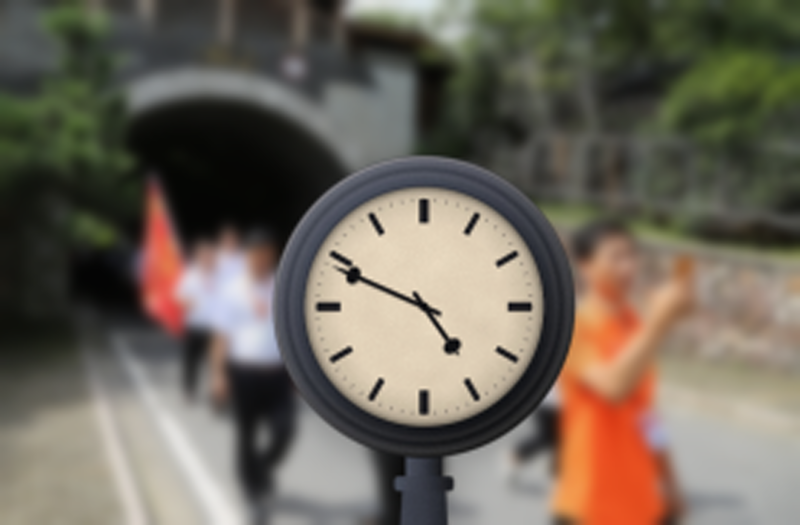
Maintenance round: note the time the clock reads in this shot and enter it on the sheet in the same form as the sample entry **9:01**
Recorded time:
**4:49**
